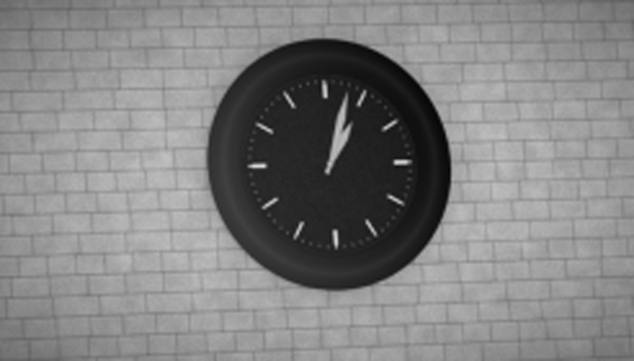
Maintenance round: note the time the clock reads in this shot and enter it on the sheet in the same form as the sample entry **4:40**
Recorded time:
**1:03**
